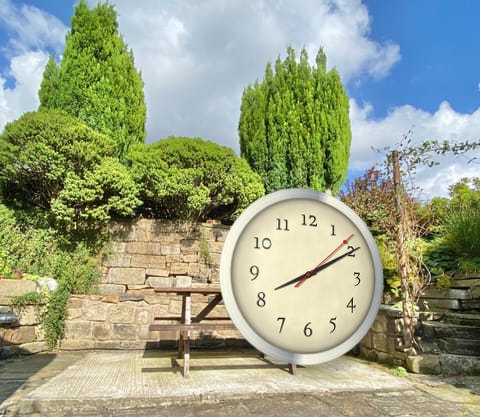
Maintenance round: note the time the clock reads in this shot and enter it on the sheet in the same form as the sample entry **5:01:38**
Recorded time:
**8:10:08**
